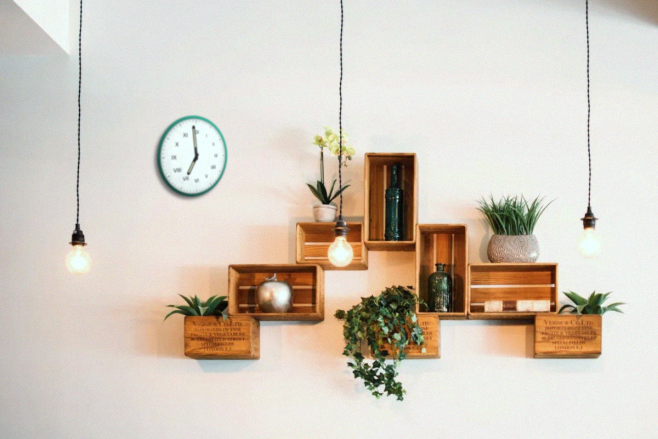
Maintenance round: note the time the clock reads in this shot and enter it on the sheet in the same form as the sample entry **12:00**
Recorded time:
**6:59**
